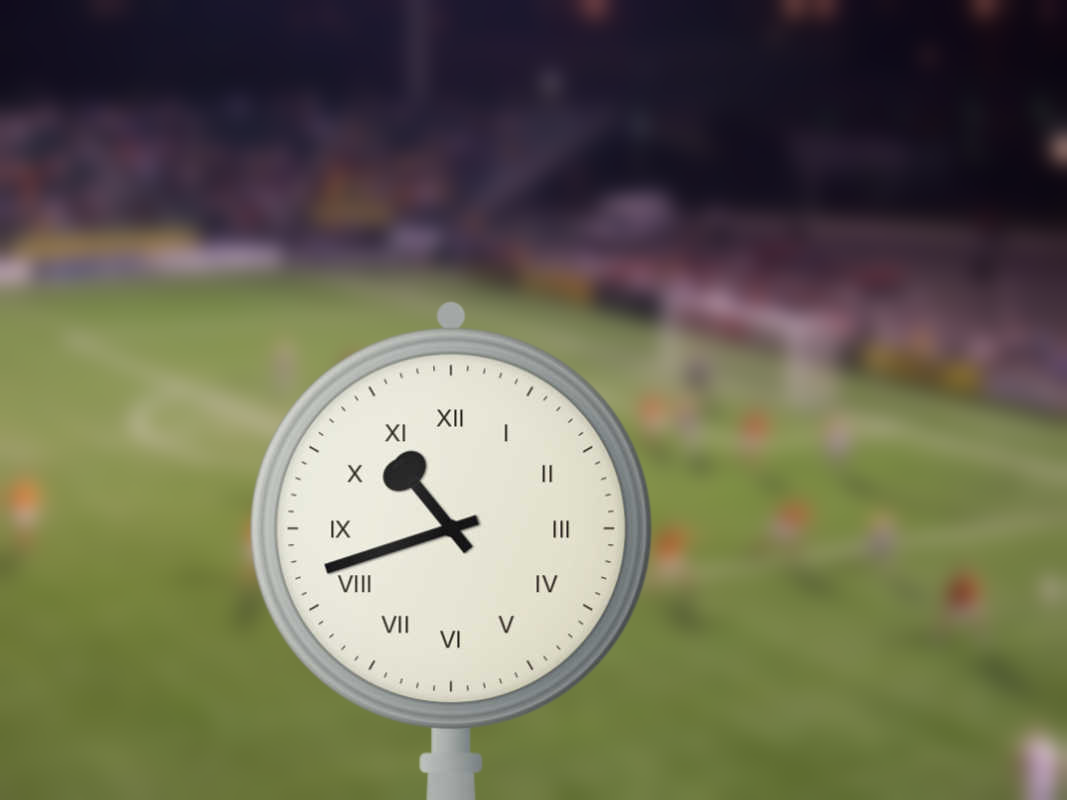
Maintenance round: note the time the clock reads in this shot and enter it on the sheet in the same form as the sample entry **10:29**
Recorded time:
**10:42**
